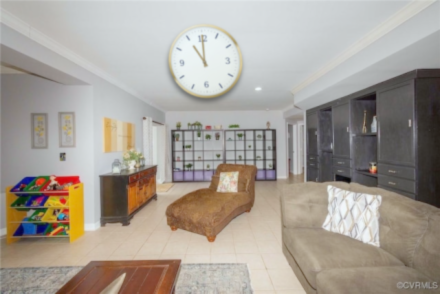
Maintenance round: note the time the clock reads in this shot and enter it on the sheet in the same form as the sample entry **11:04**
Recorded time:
**11:00**
